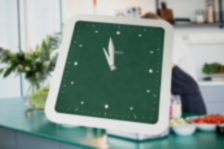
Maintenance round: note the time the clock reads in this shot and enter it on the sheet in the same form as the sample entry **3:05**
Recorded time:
**10:58**
